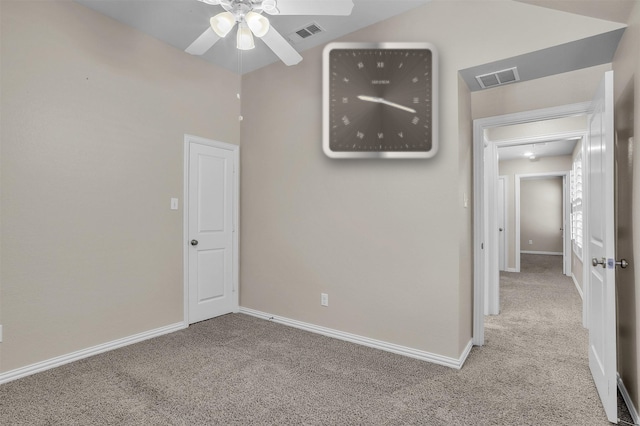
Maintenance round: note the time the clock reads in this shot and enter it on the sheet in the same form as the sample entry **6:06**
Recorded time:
**9:18**
